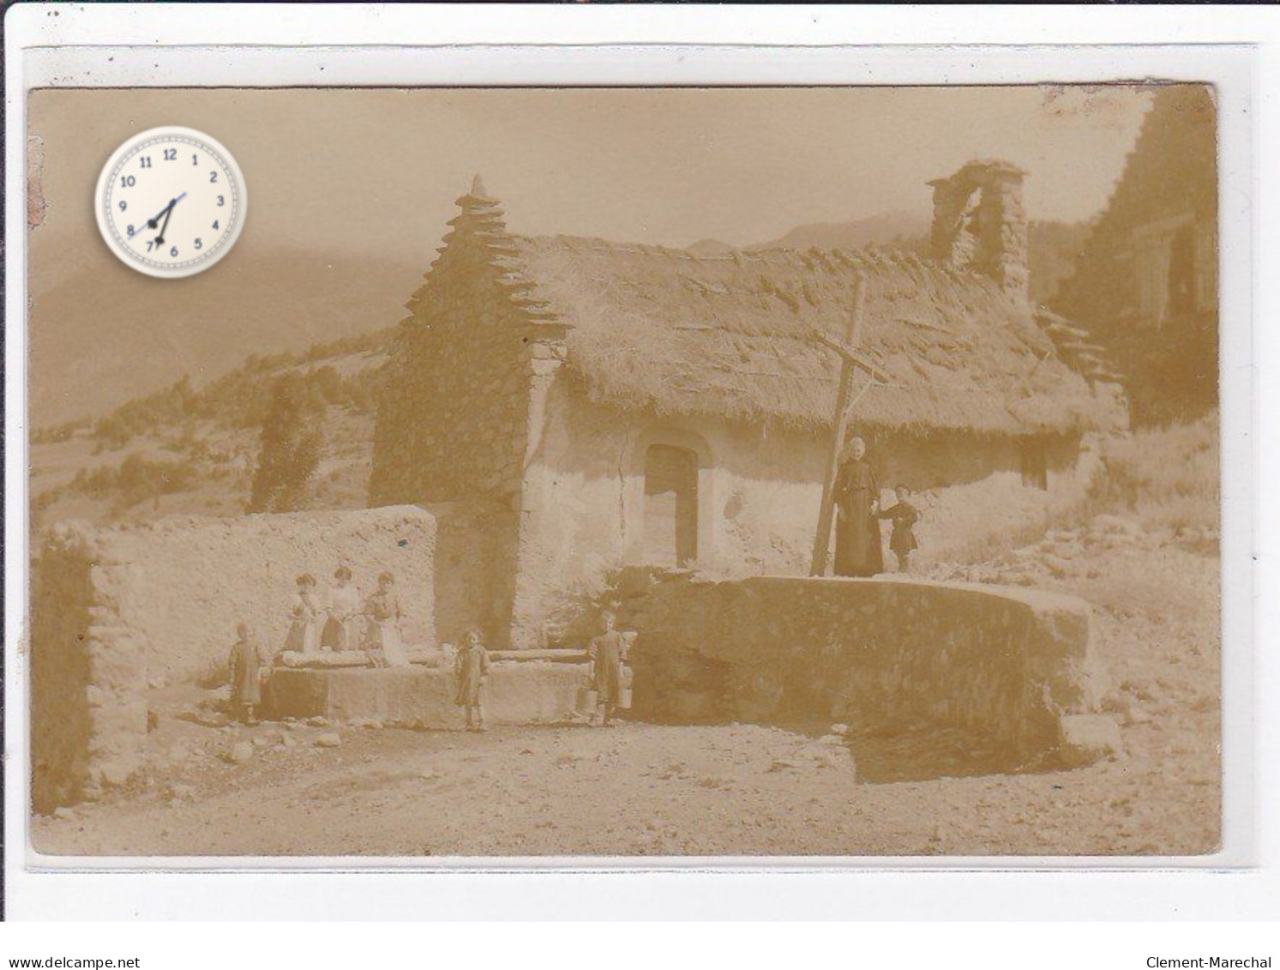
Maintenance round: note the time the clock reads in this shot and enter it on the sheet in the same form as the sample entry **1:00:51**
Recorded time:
**7:33:39**
